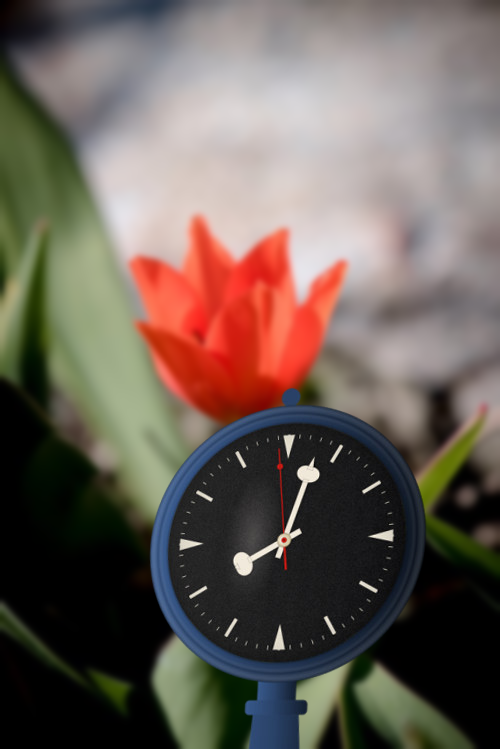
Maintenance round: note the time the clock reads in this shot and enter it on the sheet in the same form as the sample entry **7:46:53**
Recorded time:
**8:02:59**
